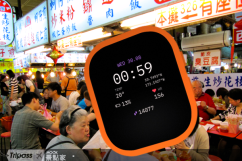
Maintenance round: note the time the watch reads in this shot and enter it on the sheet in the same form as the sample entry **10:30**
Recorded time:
**0:59**
